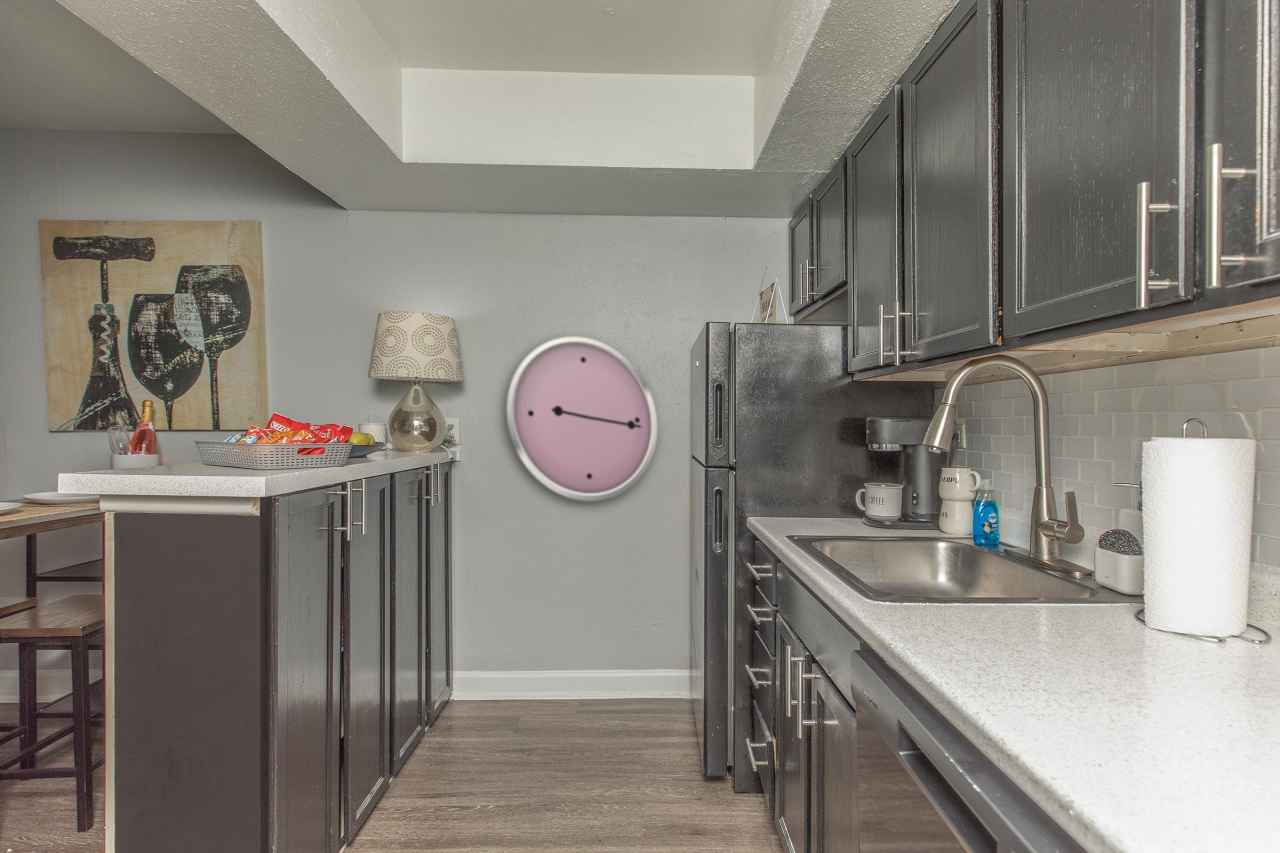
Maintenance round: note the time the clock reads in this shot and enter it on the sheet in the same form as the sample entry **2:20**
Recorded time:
**9:16**
